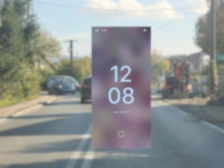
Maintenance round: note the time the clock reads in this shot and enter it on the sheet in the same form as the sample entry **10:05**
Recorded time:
**12:08**
